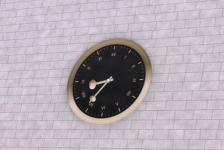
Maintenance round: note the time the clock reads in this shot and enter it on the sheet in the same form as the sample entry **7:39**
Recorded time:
**8:36**
